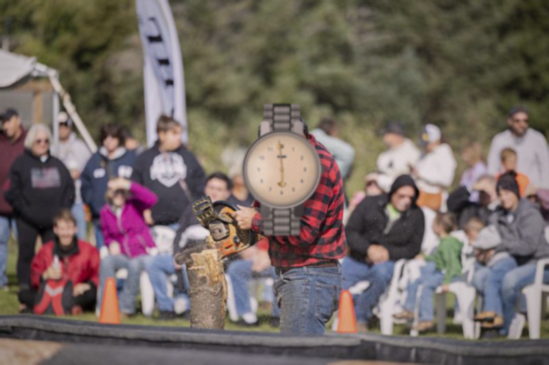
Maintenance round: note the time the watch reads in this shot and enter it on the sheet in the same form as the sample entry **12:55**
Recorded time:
**5:59**
